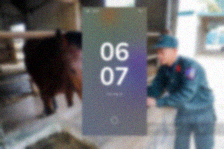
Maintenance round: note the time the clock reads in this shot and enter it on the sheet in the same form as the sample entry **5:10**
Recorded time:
**6:07**
